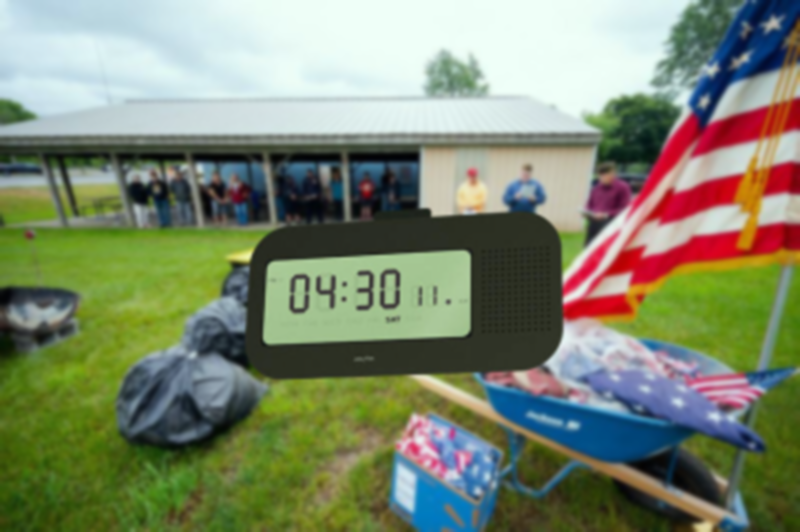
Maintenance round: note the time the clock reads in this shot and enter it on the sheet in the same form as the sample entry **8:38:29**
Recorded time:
**4:30:11**
